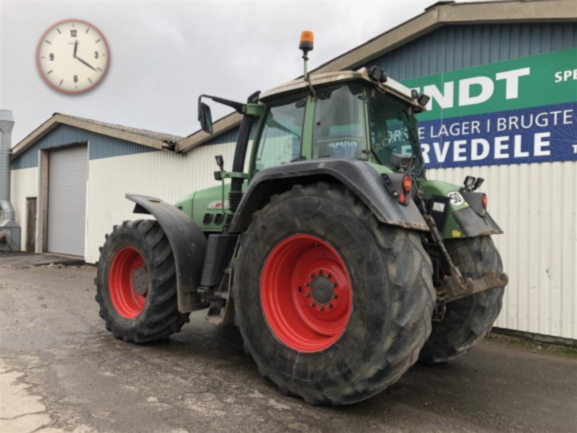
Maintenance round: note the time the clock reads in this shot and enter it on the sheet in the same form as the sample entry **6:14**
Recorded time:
**12:21**
